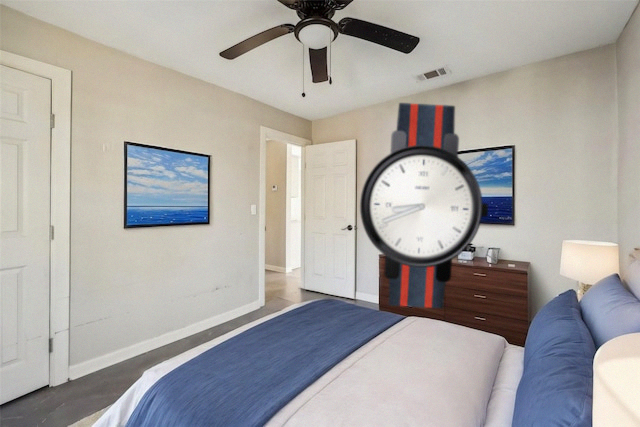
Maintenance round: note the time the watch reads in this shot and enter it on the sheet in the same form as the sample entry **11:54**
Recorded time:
**8:41**
